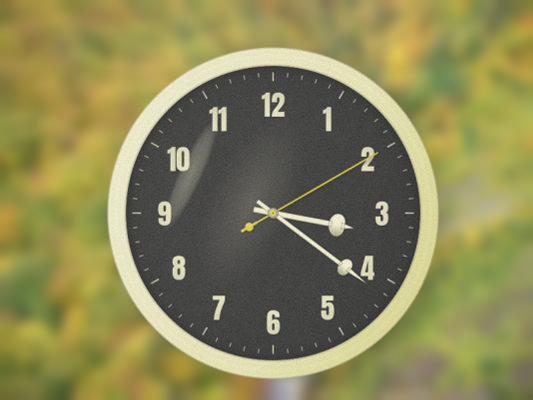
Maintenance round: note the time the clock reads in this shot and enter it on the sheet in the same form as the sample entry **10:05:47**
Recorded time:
**3:21:10**
